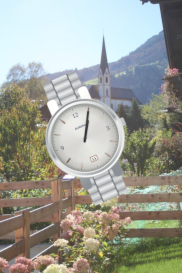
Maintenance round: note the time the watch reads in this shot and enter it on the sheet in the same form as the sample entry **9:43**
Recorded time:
**1:05**
